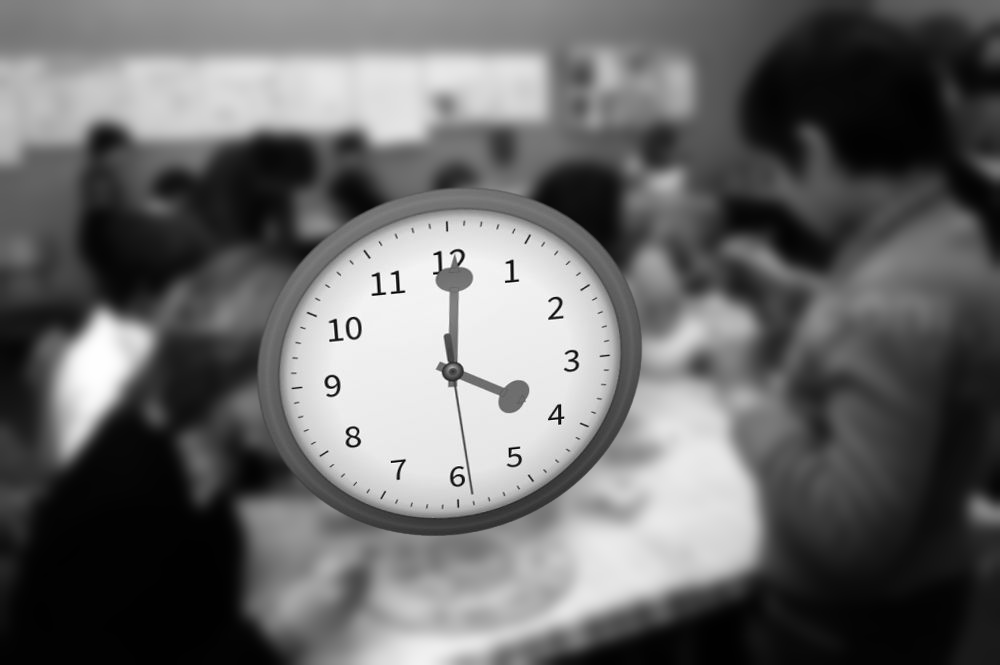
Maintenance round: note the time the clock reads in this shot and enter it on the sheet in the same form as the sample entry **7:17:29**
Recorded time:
**4:00:29**
